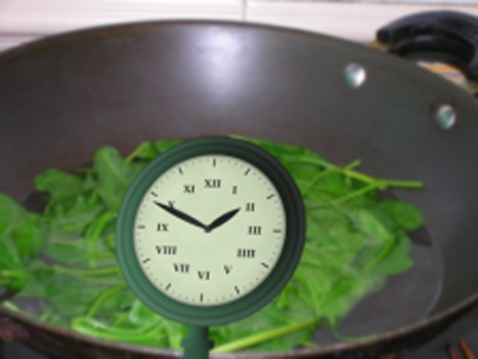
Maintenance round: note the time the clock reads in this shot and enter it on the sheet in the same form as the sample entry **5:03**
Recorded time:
**1:49**
